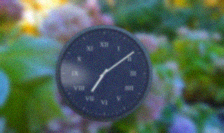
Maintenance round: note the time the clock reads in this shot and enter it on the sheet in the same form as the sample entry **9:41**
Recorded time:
**7:09**
